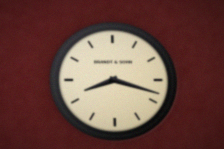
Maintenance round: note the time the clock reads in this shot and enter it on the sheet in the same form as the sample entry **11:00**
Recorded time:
**8:18**
